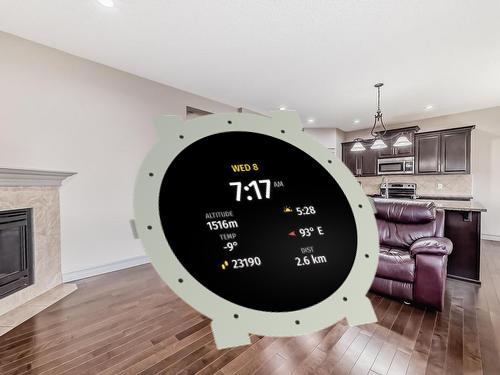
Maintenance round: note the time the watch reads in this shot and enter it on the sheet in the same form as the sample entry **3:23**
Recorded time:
**7:17**
